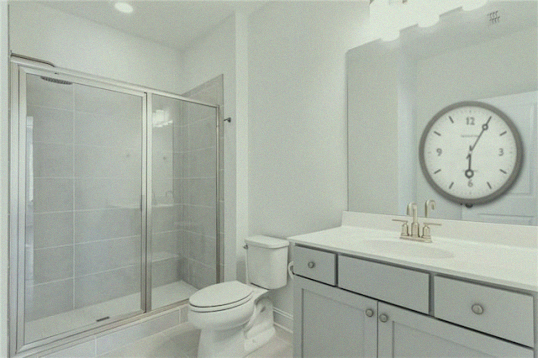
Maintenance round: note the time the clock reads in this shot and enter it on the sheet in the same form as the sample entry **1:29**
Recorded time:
**6:05**
